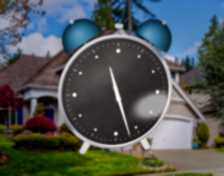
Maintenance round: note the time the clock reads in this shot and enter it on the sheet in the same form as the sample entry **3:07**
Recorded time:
**11:27**
